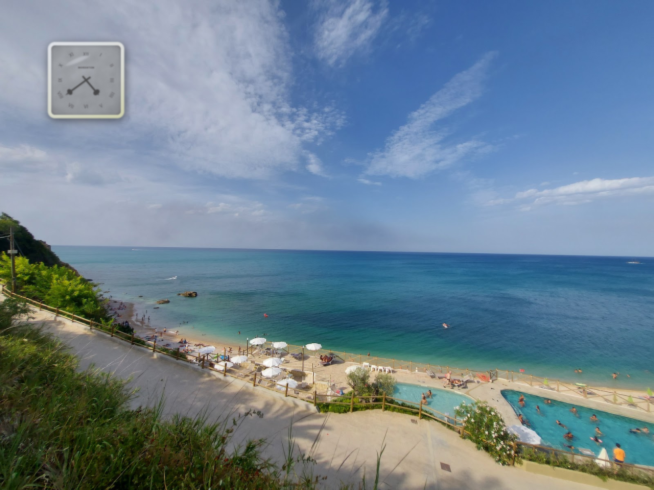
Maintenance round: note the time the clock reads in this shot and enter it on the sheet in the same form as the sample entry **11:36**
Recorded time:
**4:39**
